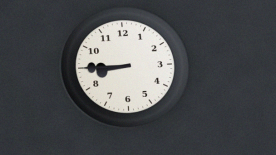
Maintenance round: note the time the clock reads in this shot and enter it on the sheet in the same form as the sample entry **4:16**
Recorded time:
**8:45**
